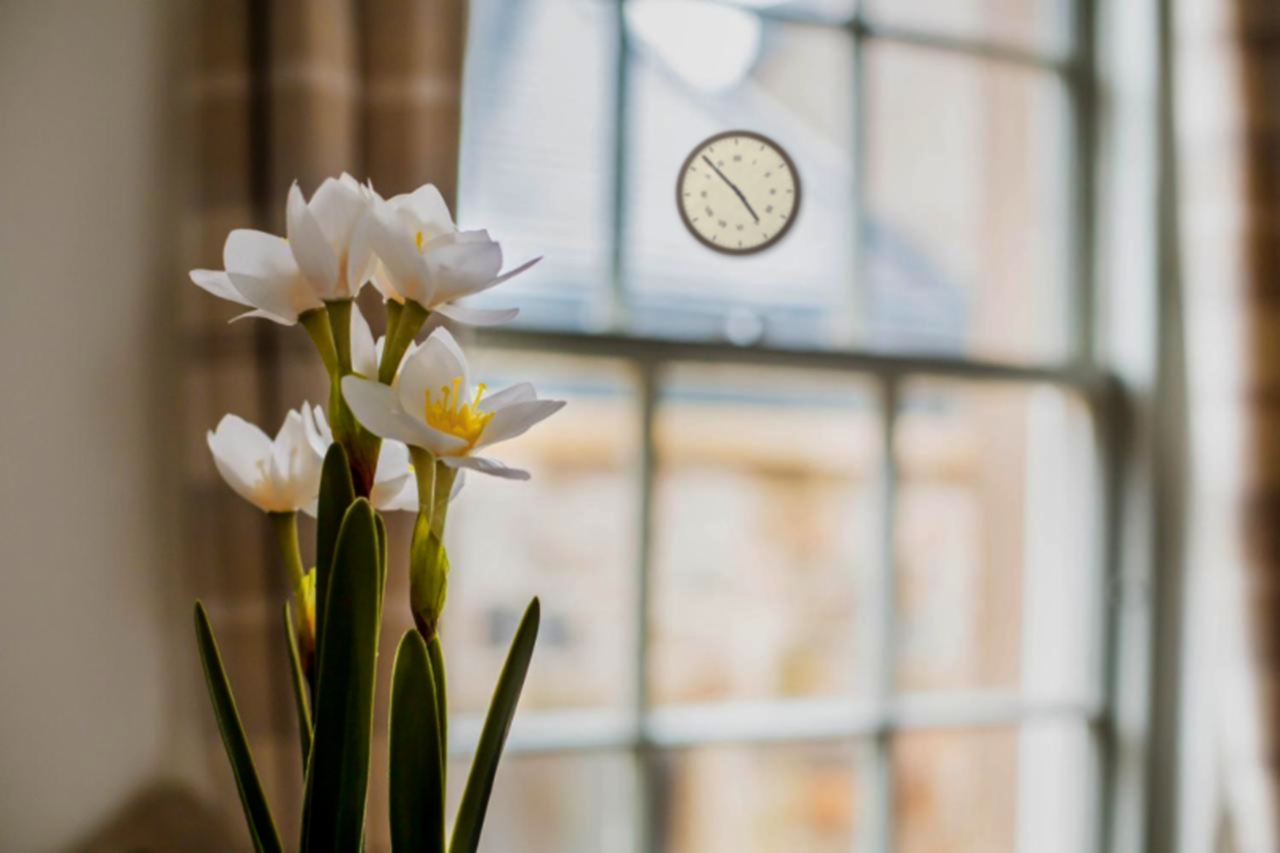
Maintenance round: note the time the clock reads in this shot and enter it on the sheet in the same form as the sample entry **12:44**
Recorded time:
**4:53**
